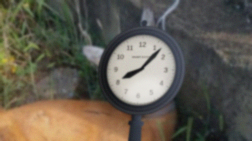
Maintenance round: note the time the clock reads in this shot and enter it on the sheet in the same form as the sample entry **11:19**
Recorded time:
**8:07**
